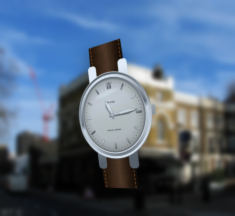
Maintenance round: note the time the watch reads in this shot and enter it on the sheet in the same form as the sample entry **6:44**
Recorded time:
**11:14**
